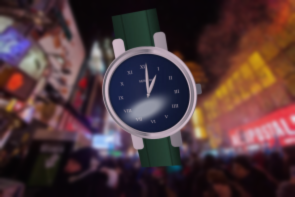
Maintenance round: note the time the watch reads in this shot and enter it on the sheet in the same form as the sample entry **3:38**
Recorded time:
**1:01**
